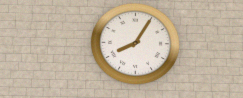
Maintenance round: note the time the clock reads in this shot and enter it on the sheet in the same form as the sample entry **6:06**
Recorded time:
**8:05**
